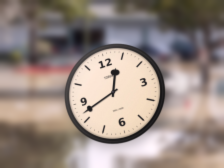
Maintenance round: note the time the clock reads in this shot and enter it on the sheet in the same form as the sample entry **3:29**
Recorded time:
**12:42**
